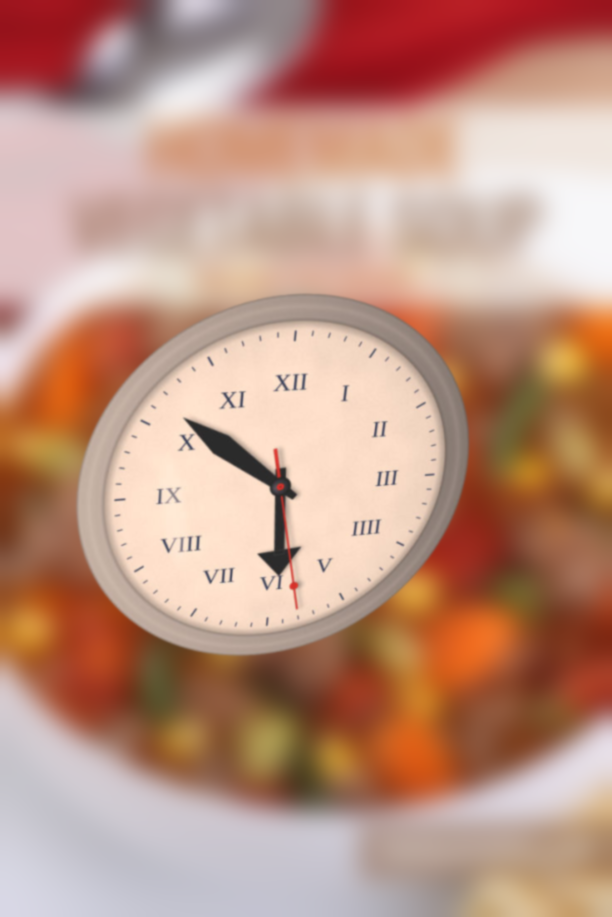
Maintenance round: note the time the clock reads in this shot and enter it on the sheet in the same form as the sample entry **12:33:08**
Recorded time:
**5:51:28**
